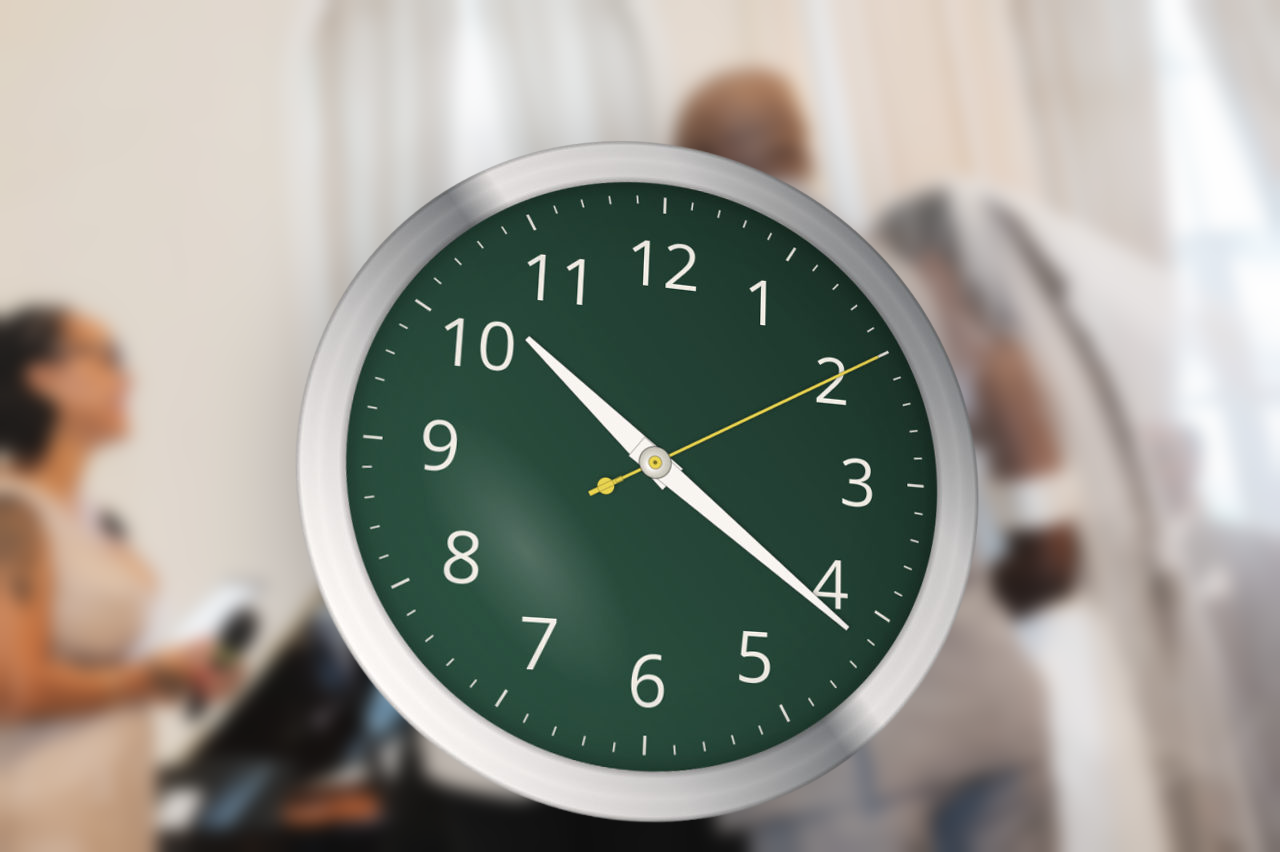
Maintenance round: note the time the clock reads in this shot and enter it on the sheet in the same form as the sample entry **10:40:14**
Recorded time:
**10:21:10**
